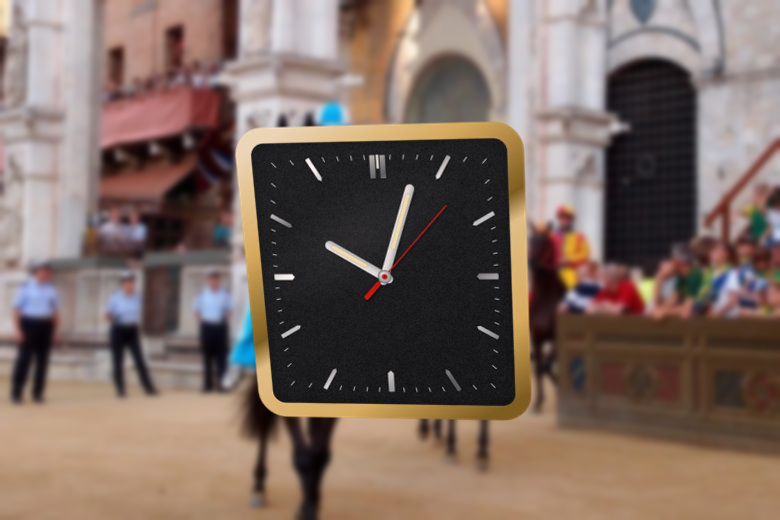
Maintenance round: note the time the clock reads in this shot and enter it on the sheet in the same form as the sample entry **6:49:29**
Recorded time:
**10:03:07**
